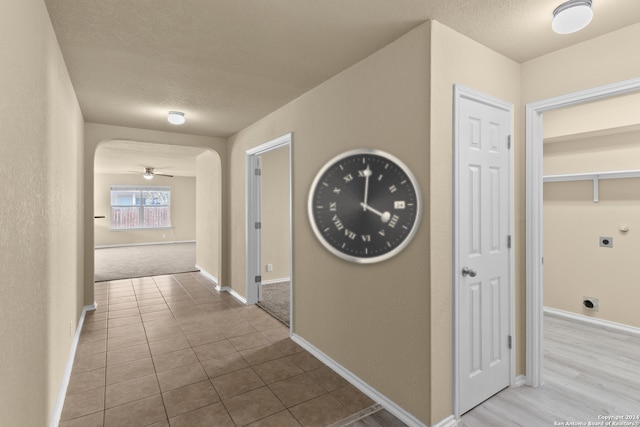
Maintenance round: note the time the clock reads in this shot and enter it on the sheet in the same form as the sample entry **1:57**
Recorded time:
**4:01**
